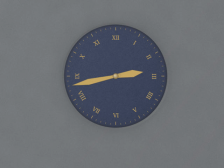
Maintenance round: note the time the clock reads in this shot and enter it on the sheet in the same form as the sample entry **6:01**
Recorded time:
**2:43**
